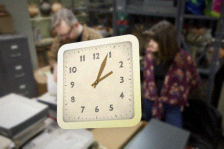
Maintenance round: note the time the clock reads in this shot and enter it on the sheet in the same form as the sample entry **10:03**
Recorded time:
**2:04**
